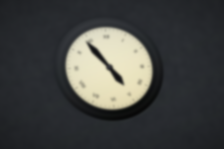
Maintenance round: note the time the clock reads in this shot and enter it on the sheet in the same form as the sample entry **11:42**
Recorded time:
**4:54**
